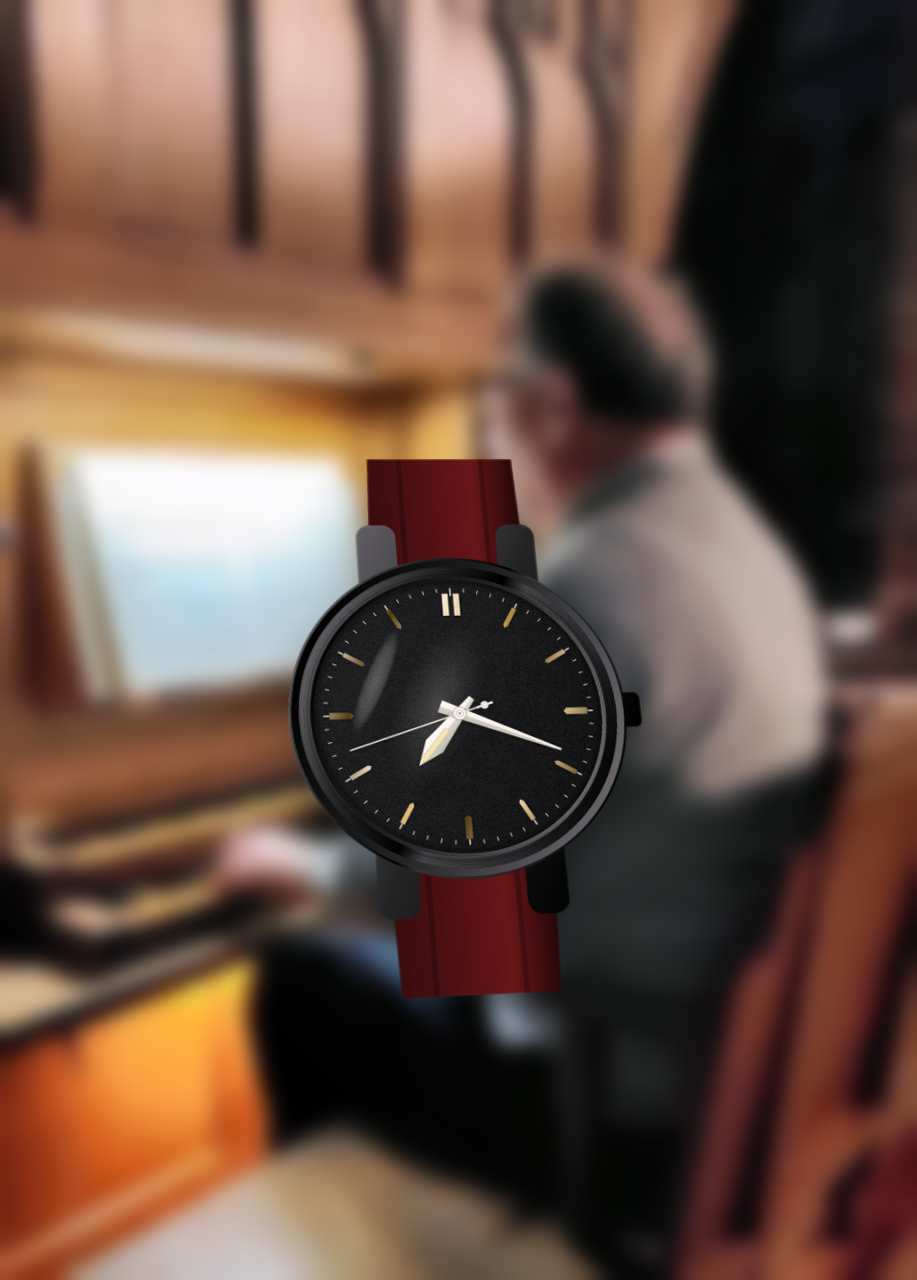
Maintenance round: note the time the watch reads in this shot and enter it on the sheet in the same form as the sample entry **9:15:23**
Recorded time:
**7:18:42**
